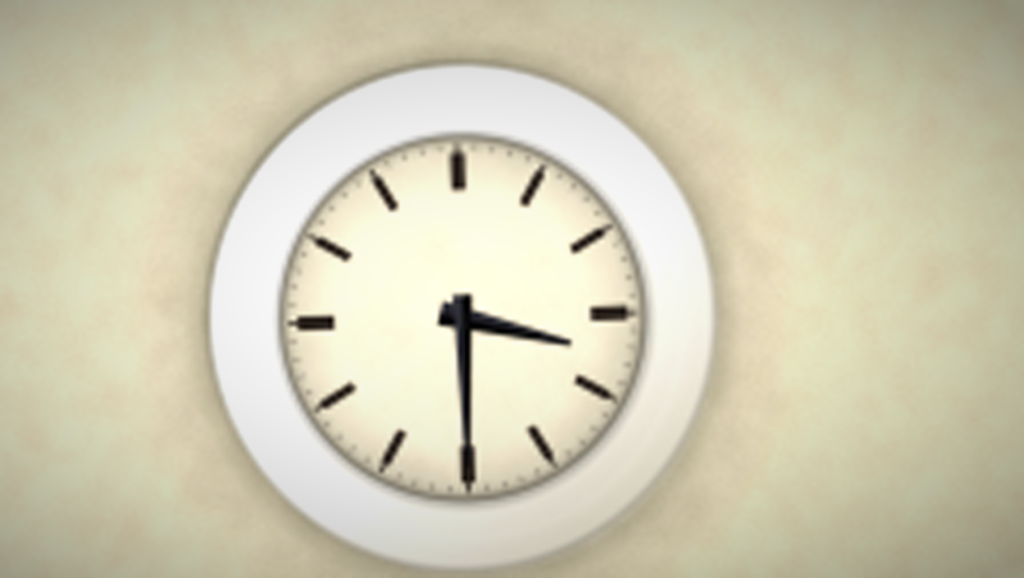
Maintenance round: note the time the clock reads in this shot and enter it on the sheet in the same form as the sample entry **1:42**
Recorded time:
**3:30**
